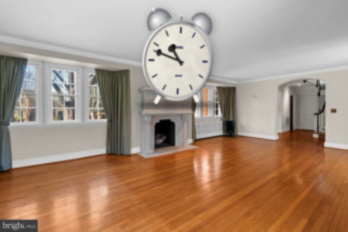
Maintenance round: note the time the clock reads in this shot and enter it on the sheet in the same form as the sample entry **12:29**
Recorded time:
**10:48**
